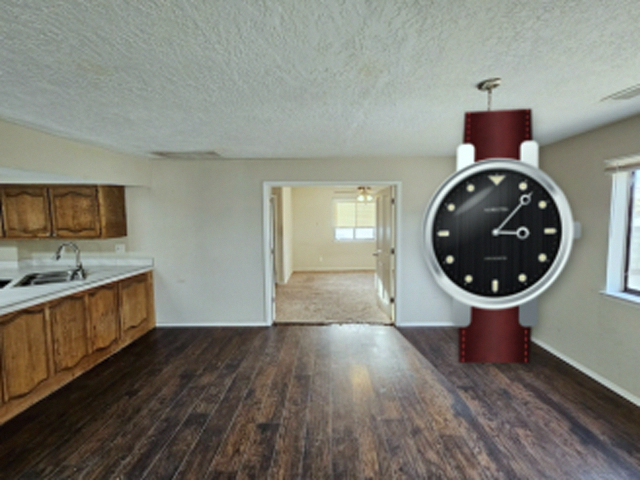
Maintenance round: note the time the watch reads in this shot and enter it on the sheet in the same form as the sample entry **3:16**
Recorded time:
**3:07**
